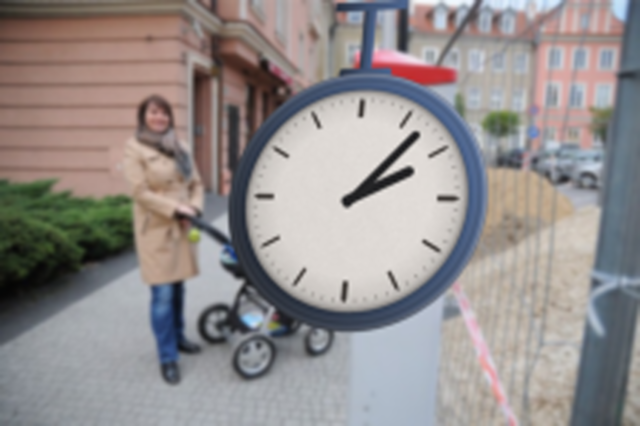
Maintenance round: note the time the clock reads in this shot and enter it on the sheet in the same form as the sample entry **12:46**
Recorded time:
**2:07**
